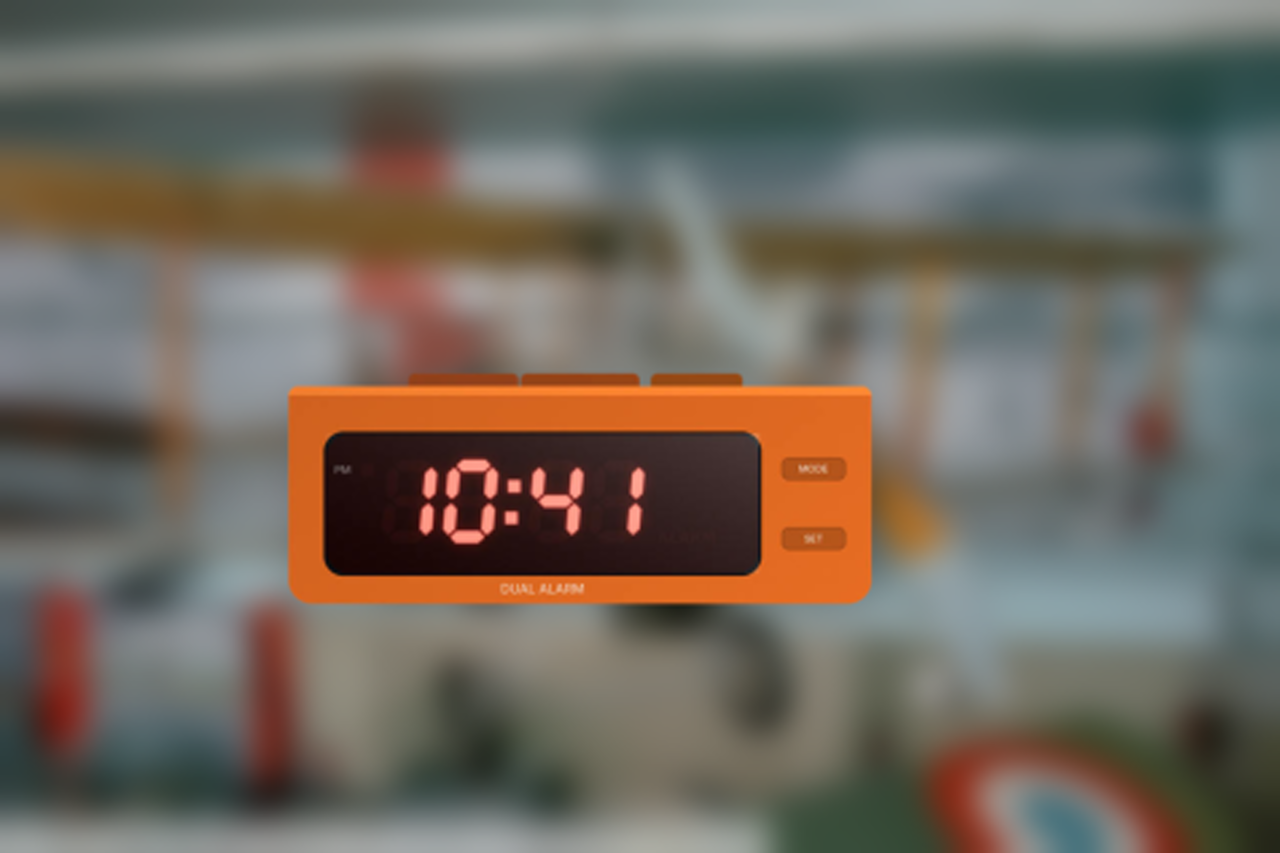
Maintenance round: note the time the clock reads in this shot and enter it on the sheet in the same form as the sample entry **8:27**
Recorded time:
**10:41**
